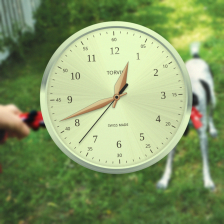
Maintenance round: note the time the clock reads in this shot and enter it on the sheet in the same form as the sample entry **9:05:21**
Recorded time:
**12:41:37**
